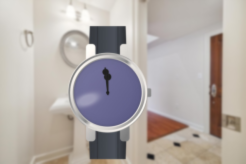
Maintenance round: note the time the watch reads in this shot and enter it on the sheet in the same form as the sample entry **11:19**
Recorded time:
**11:59**
